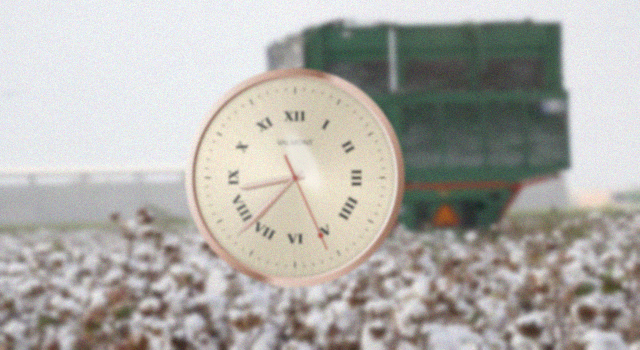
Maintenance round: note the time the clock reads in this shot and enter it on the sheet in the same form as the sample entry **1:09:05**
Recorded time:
**8:37:26**
